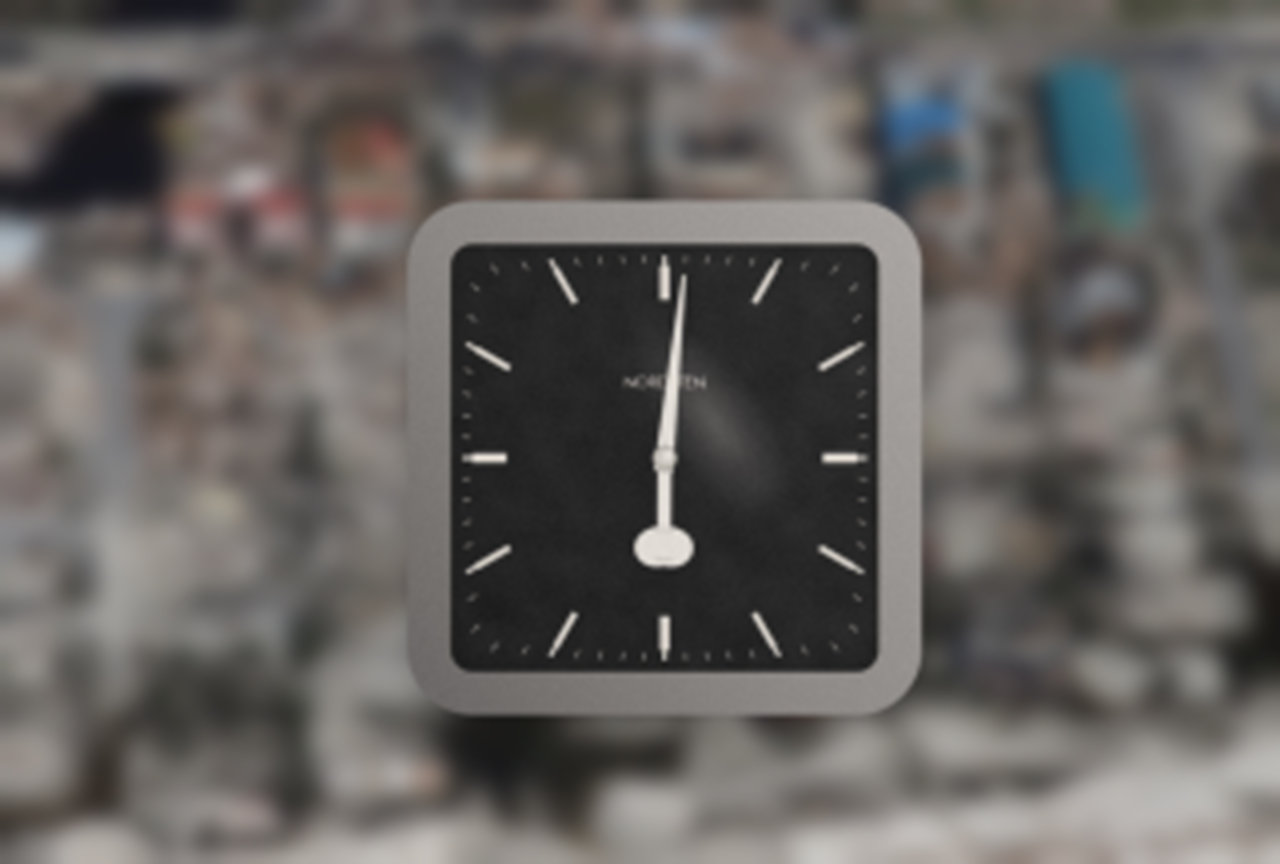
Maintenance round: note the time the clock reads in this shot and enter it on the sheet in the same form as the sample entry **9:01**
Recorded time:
**6:01**
